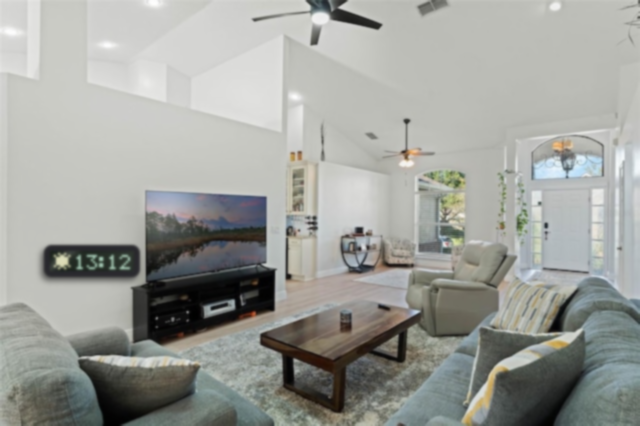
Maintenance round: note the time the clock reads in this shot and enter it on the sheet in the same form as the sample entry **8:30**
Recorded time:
**13:12**
